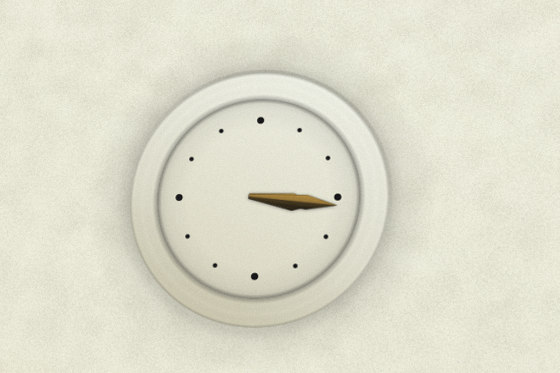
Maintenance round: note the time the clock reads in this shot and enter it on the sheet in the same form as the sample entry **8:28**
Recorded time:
**3:16**
